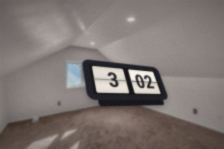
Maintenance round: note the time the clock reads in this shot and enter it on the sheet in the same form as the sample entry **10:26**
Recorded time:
**3:02**
